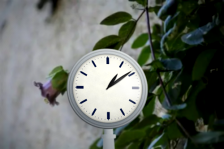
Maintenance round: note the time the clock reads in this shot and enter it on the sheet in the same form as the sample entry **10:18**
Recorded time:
**1:09**
